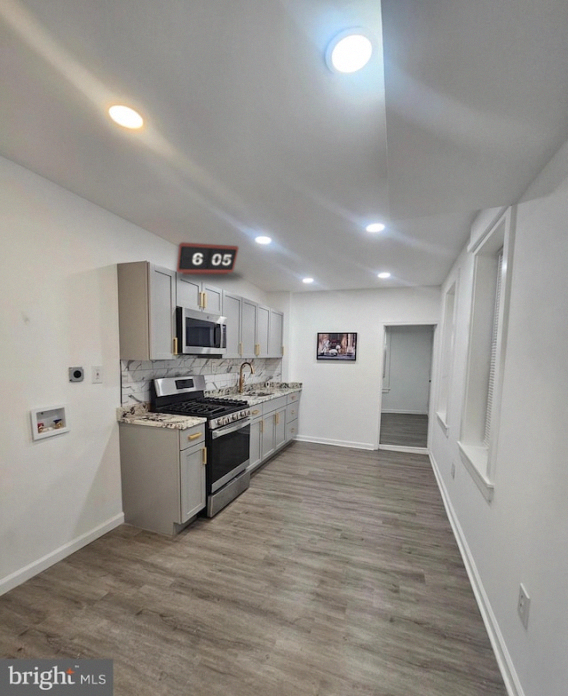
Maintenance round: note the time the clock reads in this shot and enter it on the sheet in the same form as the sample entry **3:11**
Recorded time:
**6:05**
